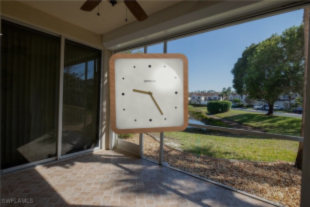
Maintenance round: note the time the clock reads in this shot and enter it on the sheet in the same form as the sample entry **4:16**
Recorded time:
**9:25**
